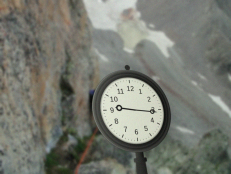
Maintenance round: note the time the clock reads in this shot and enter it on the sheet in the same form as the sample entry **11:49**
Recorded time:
**9:16**
